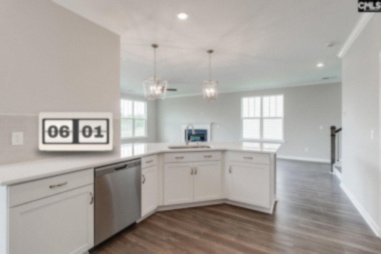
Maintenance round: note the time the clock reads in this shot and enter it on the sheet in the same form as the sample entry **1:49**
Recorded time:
**6:01**
